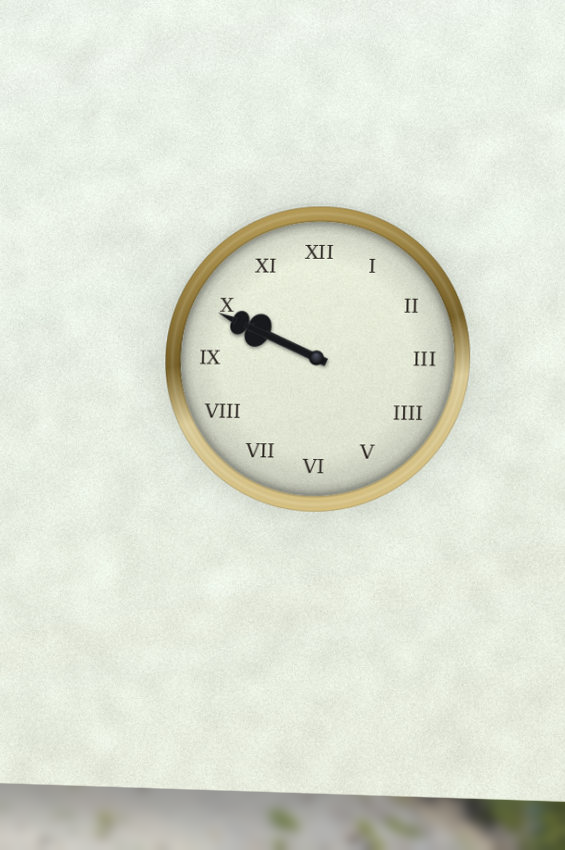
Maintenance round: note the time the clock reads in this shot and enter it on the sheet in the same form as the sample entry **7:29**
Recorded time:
**9:49**
